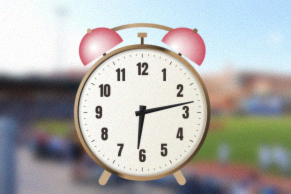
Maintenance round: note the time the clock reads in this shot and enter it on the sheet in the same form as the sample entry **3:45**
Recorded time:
**6:13**
